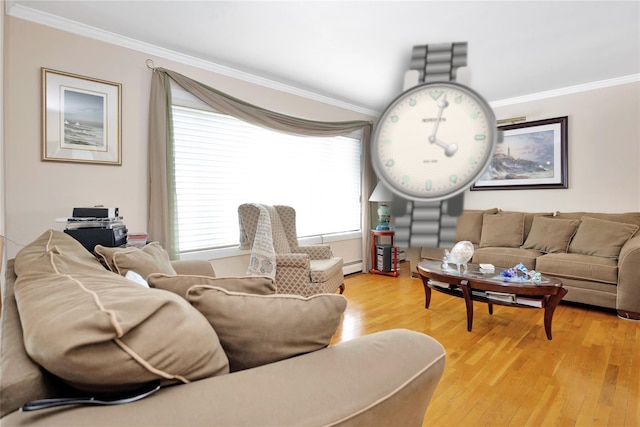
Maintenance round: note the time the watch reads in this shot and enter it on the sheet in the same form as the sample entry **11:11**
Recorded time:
**4:02**
